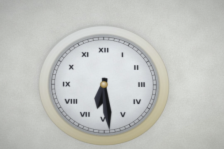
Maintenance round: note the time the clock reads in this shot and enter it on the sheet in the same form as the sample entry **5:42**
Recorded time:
**6:29**
